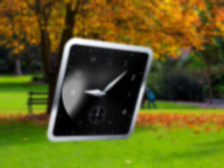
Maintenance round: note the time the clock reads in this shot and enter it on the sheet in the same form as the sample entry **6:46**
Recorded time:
**9:07**
